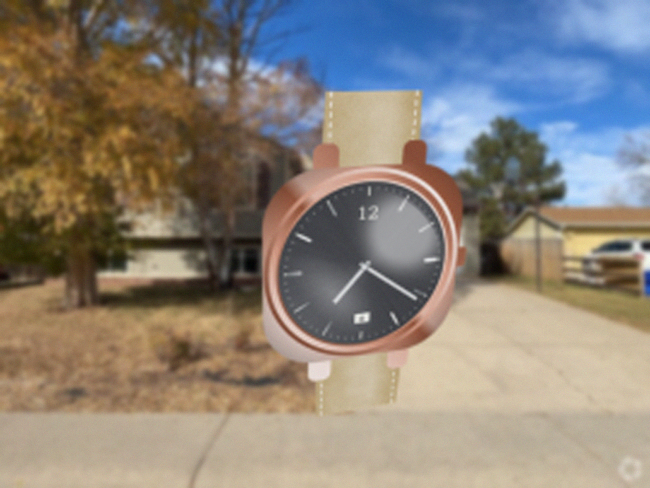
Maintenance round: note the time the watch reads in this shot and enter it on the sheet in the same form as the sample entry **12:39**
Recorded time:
**7:21**
